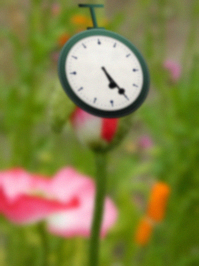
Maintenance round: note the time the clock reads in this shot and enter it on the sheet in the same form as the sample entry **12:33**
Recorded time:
**5:25**
